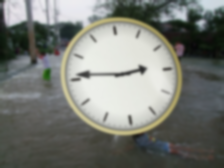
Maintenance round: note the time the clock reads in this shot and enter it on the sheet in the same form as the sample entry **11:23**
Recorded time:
**2:46**
